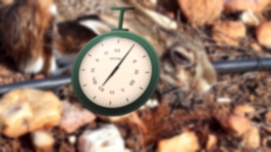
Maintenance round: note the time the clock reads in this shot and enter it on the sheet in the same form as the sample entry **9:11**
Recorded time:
**7:05**
